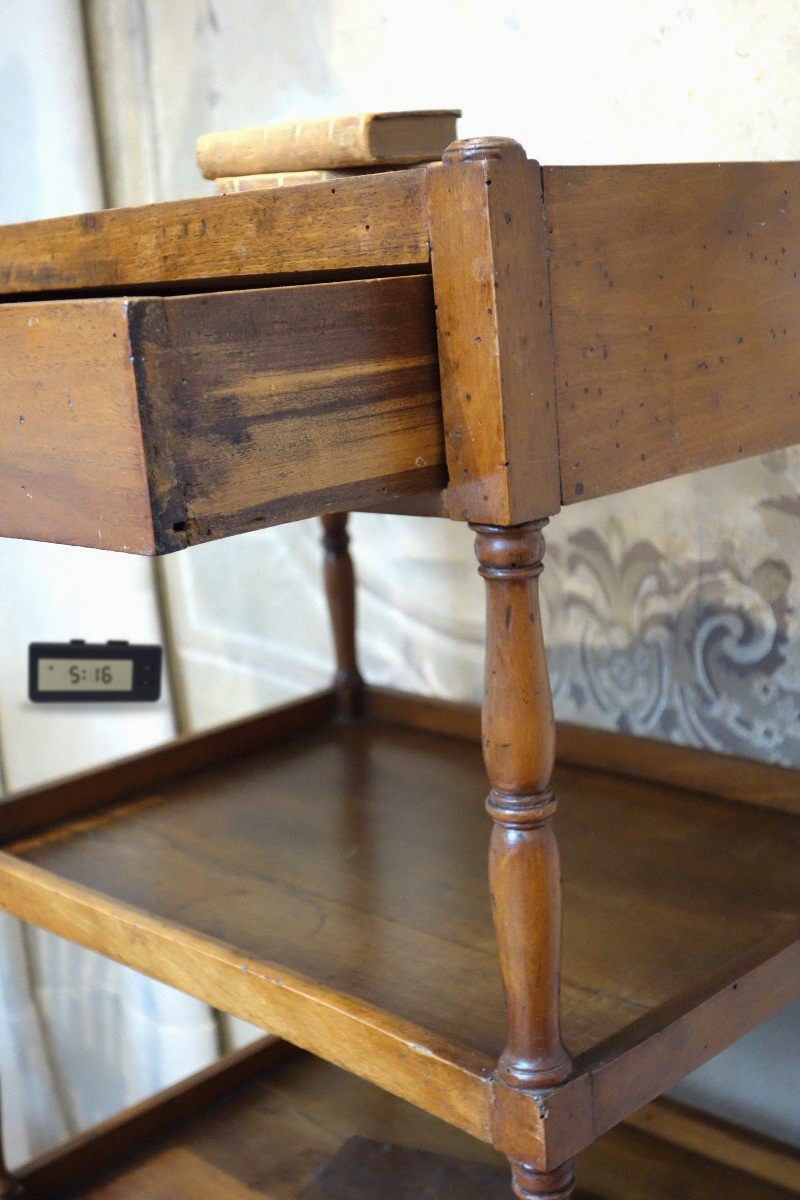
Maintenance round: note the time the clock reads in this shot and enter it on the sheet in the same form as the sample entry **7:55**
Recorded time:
**5:16**
